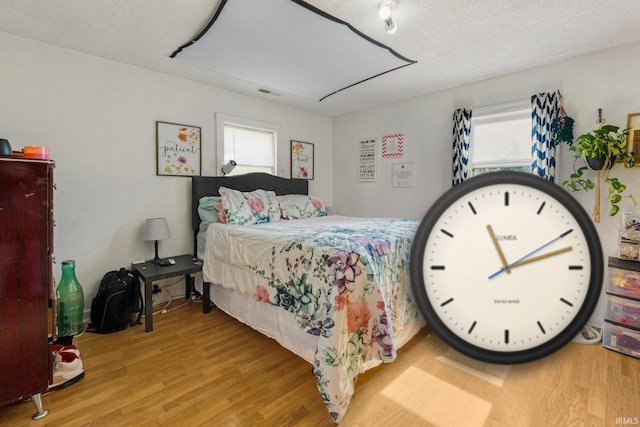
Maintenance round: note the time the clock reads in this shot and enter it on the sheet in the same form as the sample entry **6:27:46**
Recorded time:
**11:12:10**
